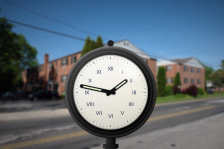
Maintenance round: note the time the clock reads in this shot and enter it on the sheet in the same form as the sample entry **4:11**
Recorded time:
**1:47**
